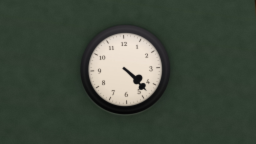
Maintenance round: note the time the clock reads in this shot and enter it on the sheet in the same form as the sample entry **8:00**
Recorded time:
**4:23**
